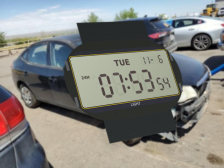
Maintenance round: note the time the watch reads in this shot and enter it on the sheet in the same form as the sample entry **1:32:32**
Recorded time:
**7:53:54**
